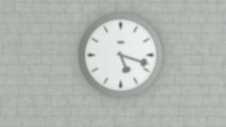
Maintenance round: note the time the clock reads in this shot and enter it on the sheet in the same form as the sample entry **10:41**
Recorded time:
**5:18**
